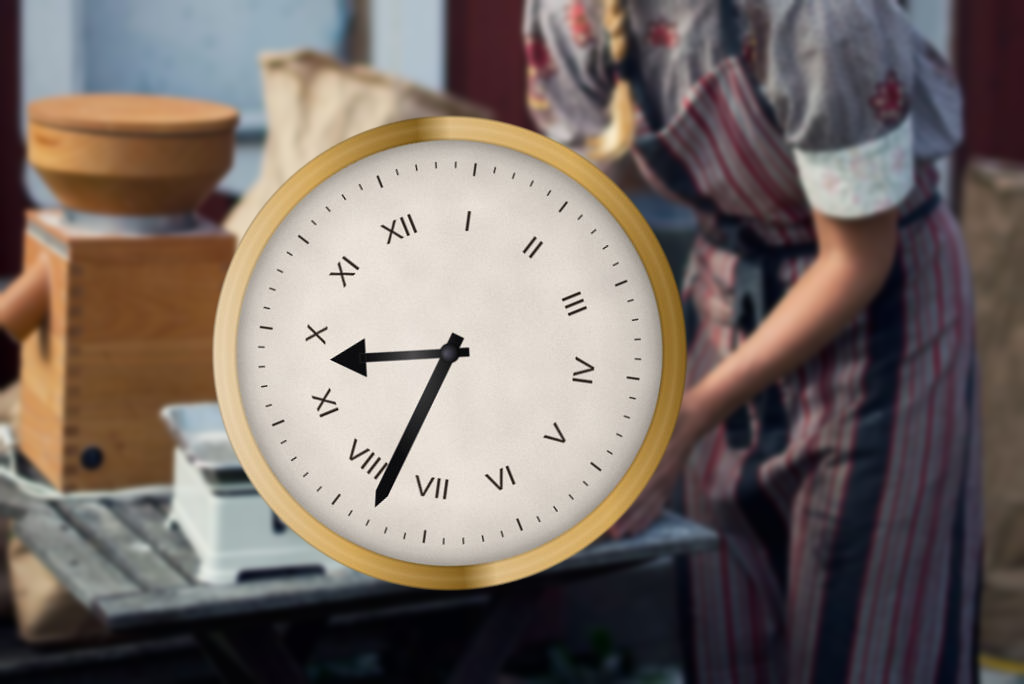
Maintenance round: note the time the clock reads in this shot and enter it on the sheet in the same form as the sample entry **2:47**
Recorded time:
**9:38**
